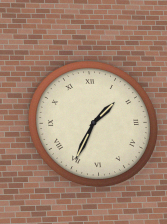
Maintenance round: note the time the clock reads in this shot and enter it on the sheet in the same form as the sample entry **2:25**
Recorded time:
**1:35**
